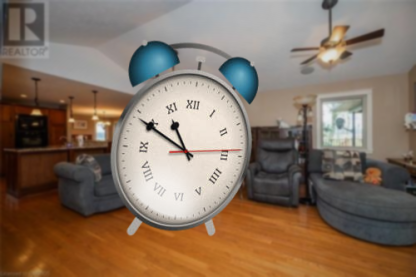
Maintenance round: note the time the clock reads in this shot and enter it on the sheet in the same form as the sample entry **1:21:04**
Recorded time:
**10:49:14**
